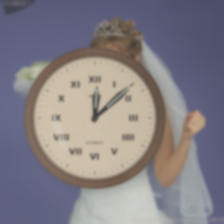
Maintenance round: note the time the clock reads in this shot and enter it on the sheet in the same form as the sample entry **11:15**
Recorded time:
**12:08**
